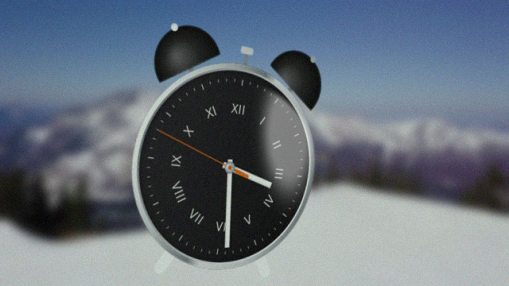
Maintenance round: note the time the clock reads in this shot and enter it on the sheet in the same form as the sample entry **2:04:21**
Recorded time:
**3:28:48**
